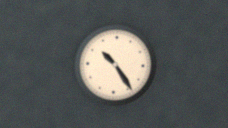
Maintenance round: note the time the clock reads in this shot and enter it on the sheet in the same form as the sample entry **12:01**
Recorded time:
**10:24**
